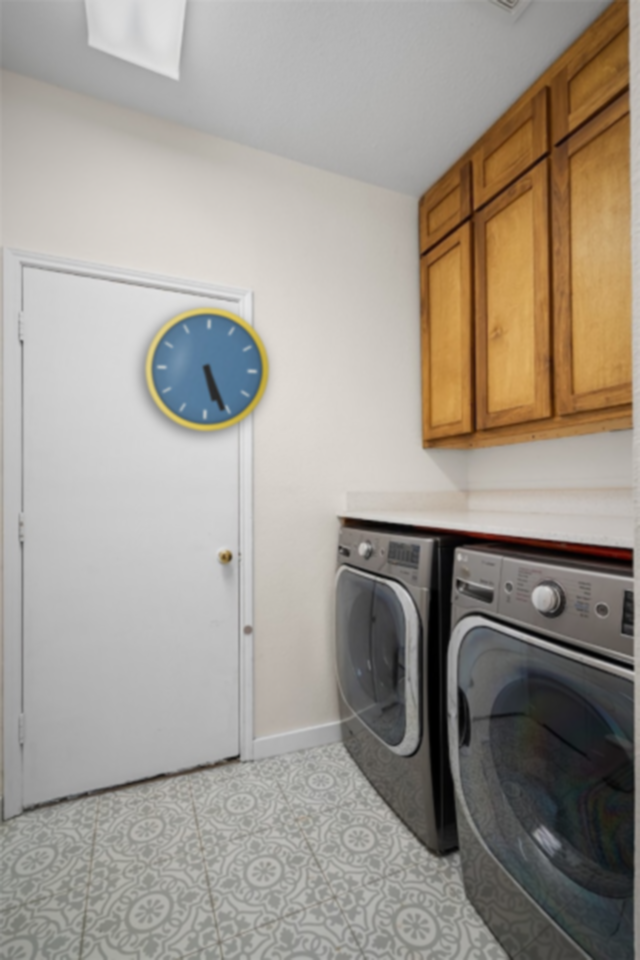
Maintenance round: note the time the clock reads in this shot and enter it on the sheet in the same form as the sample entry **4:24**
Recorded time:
**5:26**
